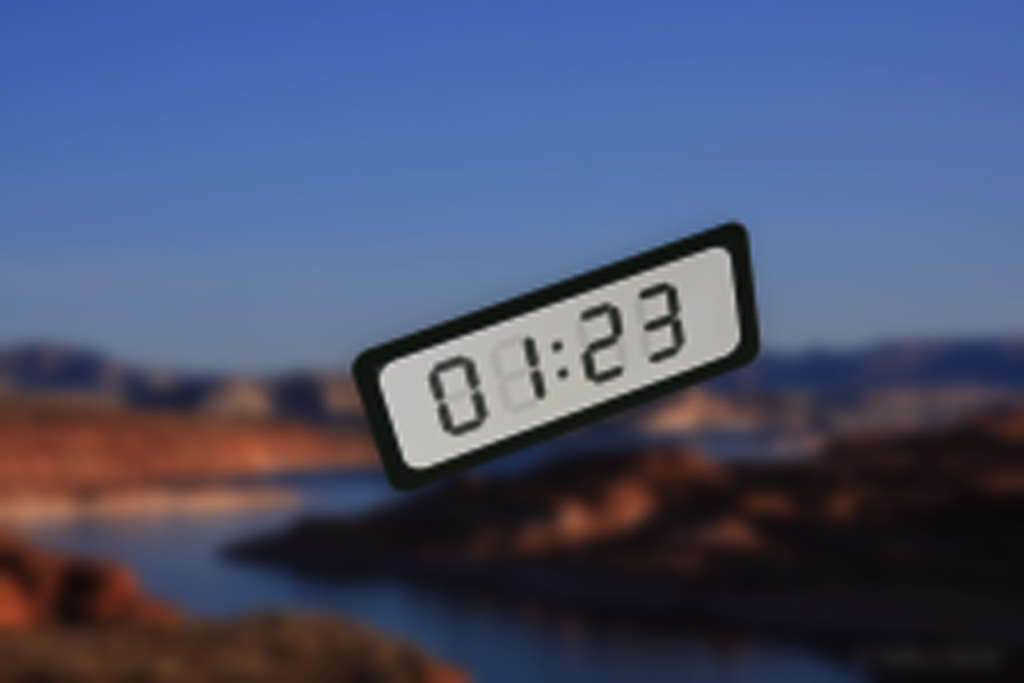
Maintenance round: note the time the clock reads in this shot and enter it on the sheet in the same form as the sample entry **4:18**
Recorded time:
**1:23**
